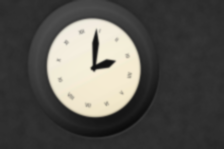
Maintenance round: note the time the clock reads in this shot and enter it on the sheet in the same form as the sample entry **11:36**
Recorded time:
**3:04**
